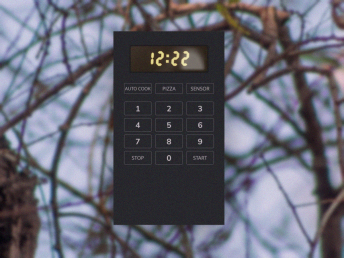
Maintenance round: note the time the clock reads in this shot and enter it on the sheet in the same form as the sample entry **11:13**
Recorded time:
**12:22**
